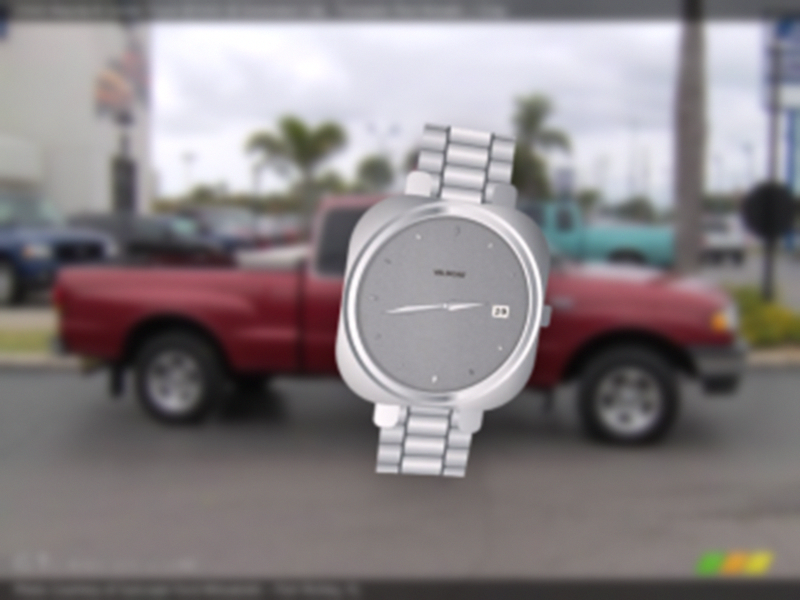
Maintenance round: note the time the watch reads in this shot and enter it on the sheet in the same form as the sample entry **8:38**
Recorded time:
**2:43**
